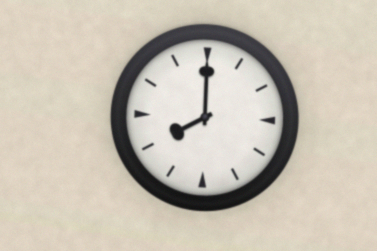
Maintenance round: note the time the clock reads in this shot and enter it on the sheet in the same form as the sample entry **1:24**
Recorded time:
**8:00**
